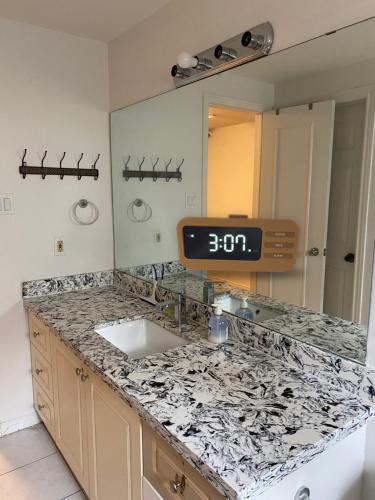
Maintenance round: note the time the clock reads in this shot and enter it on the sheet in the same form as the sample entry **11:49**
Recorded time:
**3:07**
